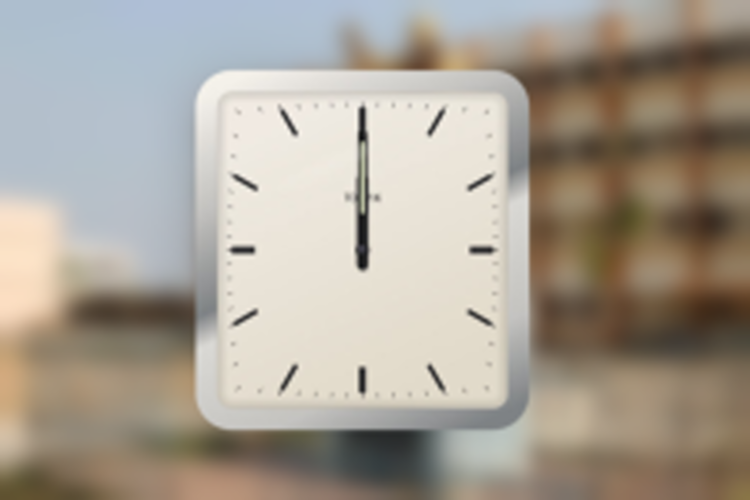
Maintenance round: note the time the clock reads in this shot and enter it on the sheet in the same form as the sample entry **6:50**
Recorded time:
**12:00**
